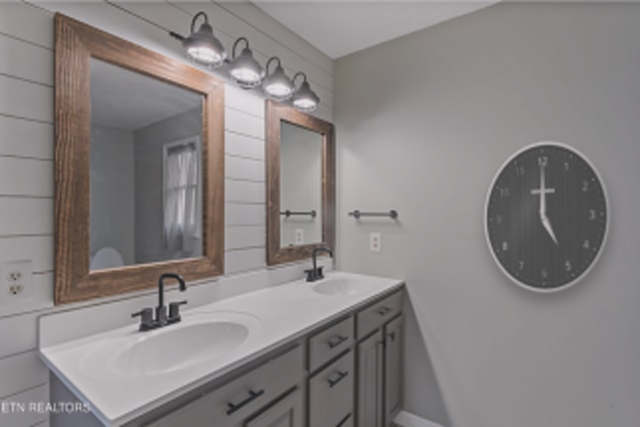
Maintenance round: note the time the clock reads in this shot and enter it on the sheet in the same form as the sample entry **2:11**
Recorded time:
**5:00**
